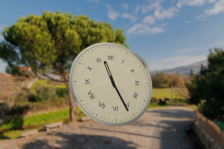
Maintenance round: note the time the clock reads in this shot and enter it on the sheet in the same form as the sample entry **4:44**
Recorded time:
**11:26**
